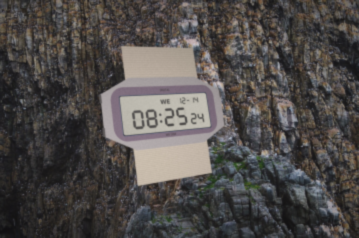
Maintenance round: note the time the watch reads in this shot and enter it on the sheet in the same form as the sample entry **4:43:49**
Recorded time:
**8:25:24**
